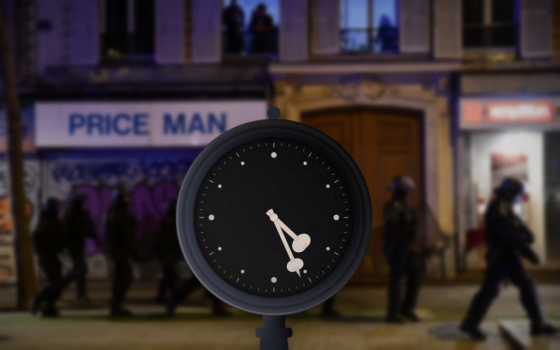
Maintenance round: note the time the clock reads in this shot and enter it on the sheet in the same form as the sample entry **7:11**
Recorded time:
**4:26**
